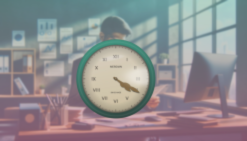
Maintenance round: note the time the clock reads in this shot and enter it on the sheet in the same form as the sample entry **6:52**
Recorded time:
**4:20**
